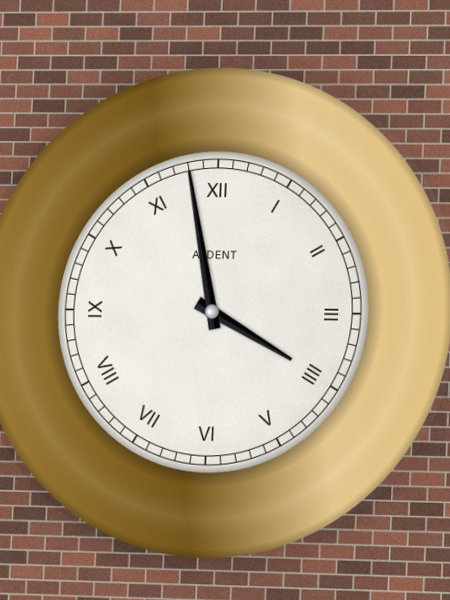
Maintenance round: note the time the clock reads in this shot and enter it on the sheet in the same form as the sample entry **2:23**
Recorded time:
**3:58**
